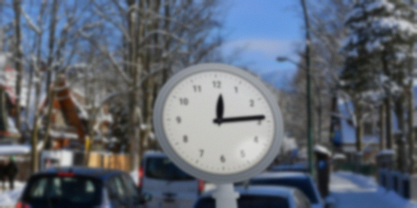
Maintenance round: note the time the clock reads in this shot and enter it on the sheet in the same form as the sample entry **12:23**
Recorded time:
**12:14**
